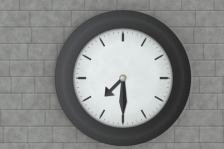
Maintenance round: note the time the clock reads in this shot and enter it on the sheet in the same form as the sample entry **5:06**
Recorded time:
**7:30**
